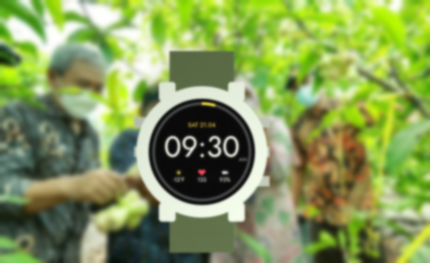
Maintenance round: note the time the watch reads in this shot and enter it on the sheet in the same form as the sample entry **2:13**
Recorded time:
**9:30**
